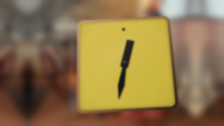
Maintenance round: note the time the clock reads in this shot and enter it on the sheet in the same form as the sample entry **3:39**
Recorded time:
**12:32**
